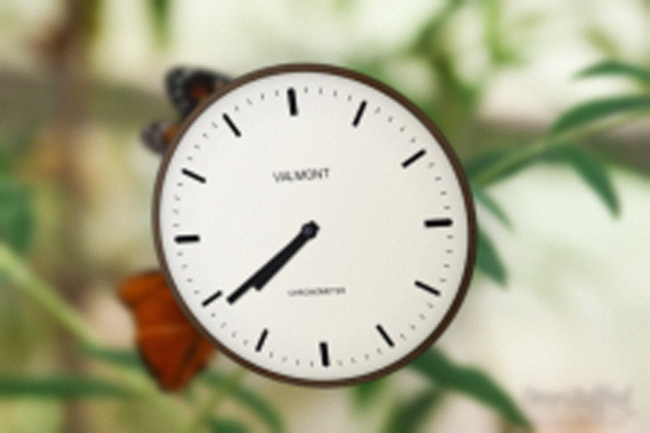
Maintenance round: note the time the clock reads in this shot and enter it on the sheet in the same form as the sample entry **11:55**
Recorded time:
**7:39**
